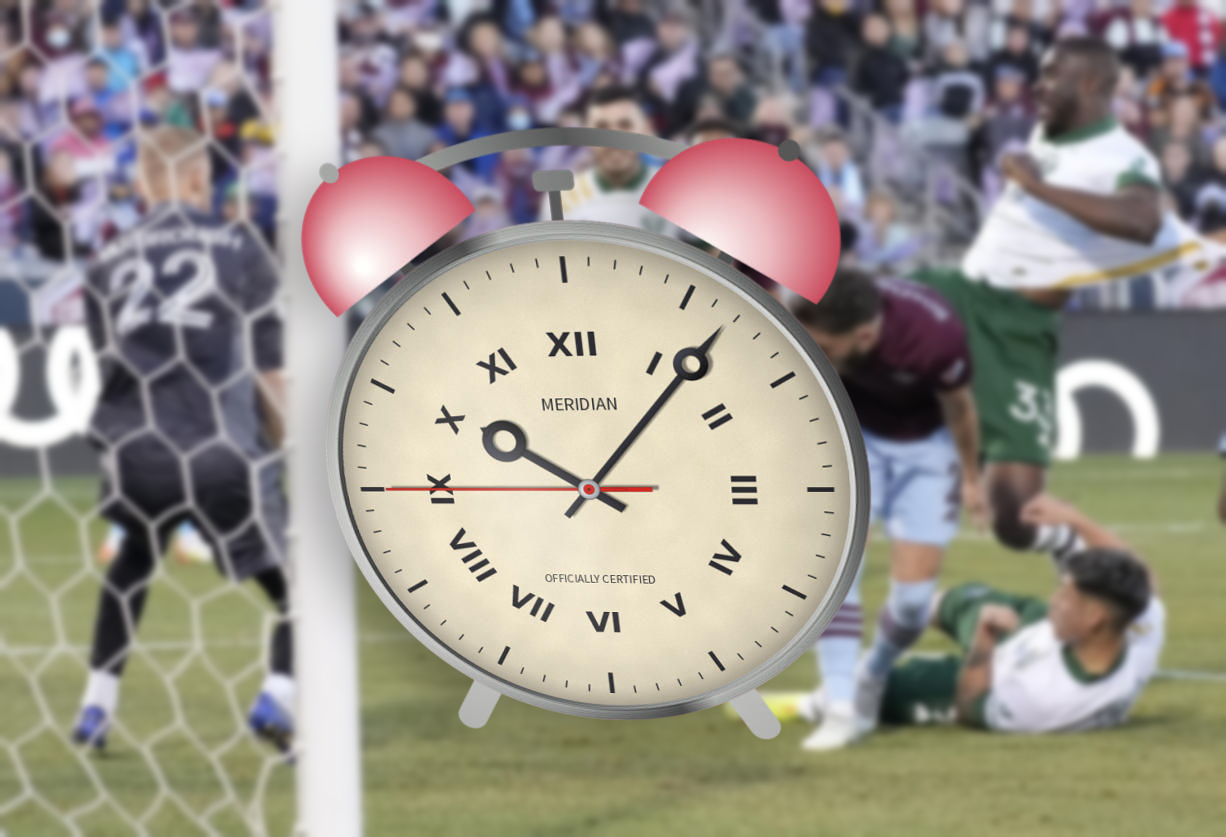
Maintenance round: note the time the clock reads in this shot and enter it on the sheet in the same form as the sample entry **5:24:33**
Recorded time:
**10:06:45**
